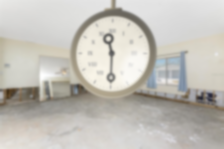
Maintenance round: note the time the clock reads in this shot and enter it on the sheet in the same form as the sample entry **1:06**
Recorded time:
**11:30**
